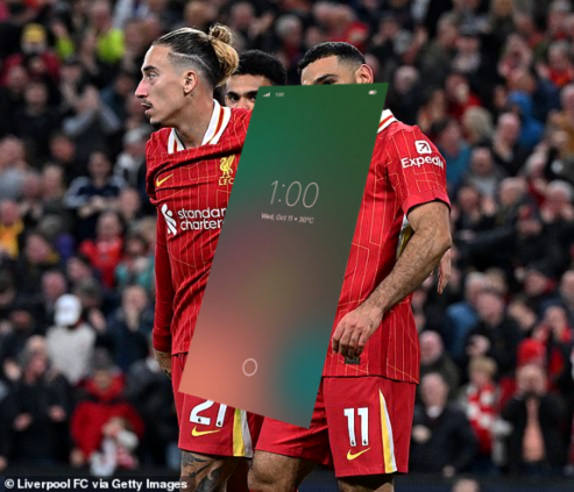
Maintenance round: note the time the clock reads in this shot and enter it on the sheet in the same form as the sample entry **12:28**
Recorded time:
**1:00**
